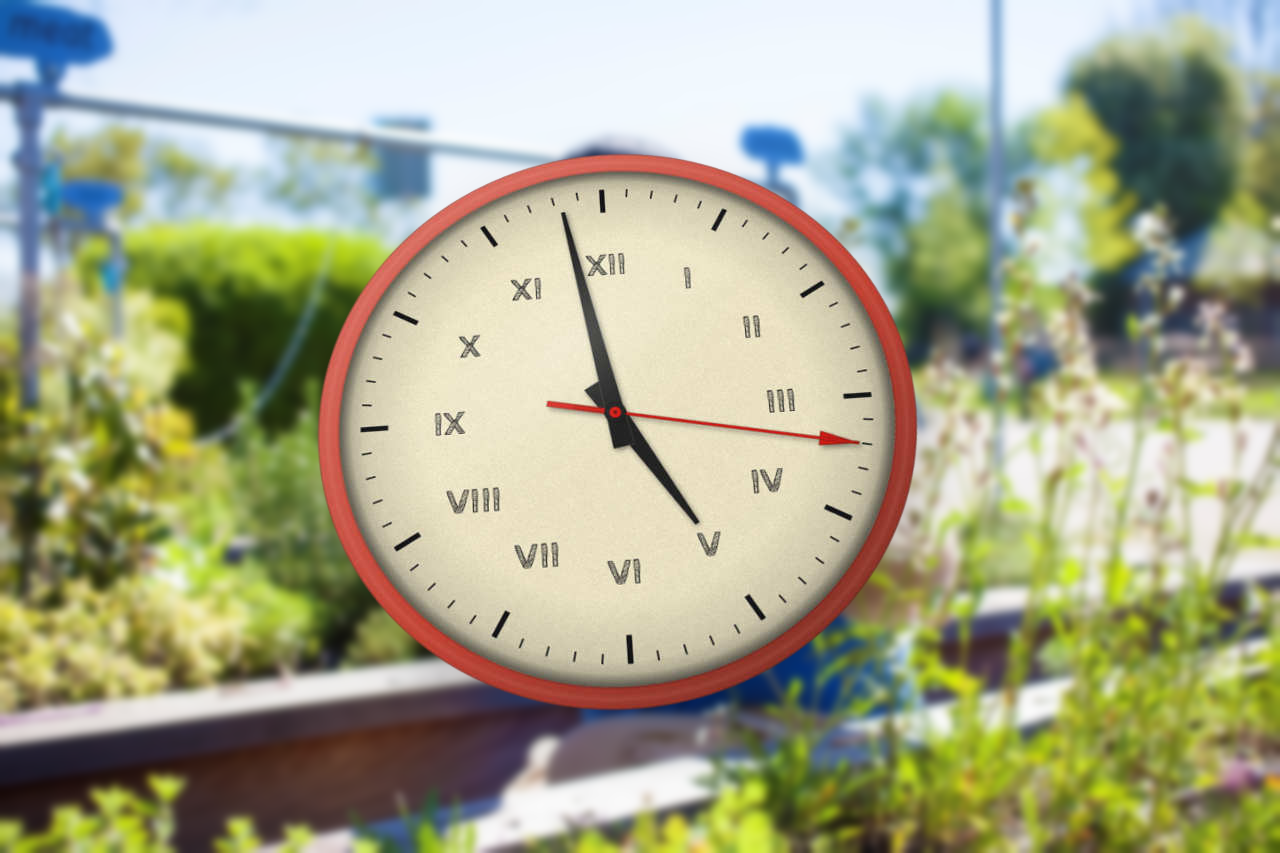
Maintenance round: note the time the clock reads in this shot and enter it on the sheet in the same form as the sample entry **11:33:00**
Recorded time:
**4:58:17**
